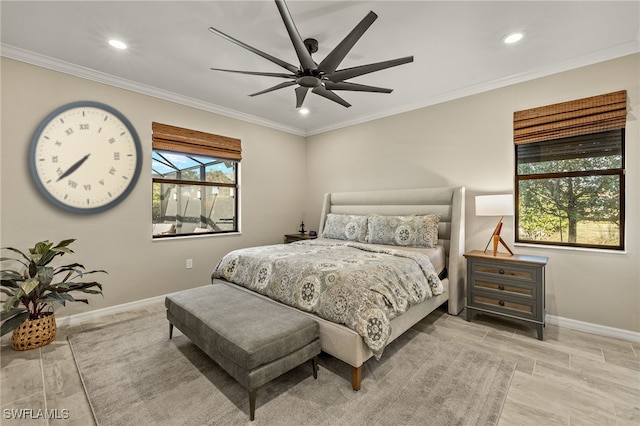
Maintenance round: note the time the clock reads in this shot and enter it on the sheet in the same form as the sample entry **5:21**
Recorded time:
**7:39**
